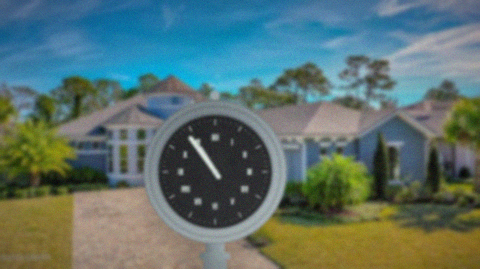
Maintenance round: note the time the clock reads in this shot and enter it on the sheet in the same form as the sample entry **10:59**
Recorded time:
**10:54**
